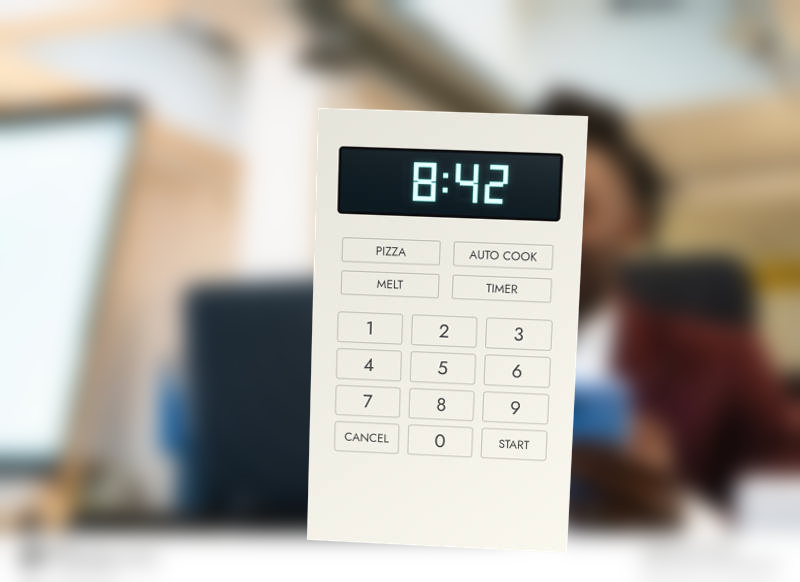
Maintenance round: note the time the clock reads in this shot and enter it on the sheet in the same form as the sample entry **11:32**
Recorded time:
**8:42**
